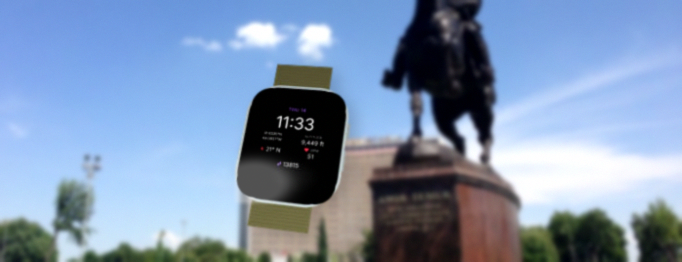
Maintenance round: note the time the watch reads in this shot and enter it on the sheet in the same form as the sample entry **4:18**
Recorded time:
**11:33**
